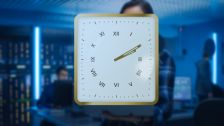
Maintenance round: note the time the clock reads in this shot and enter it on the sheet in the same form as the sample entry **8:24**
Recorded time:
**2:10**
